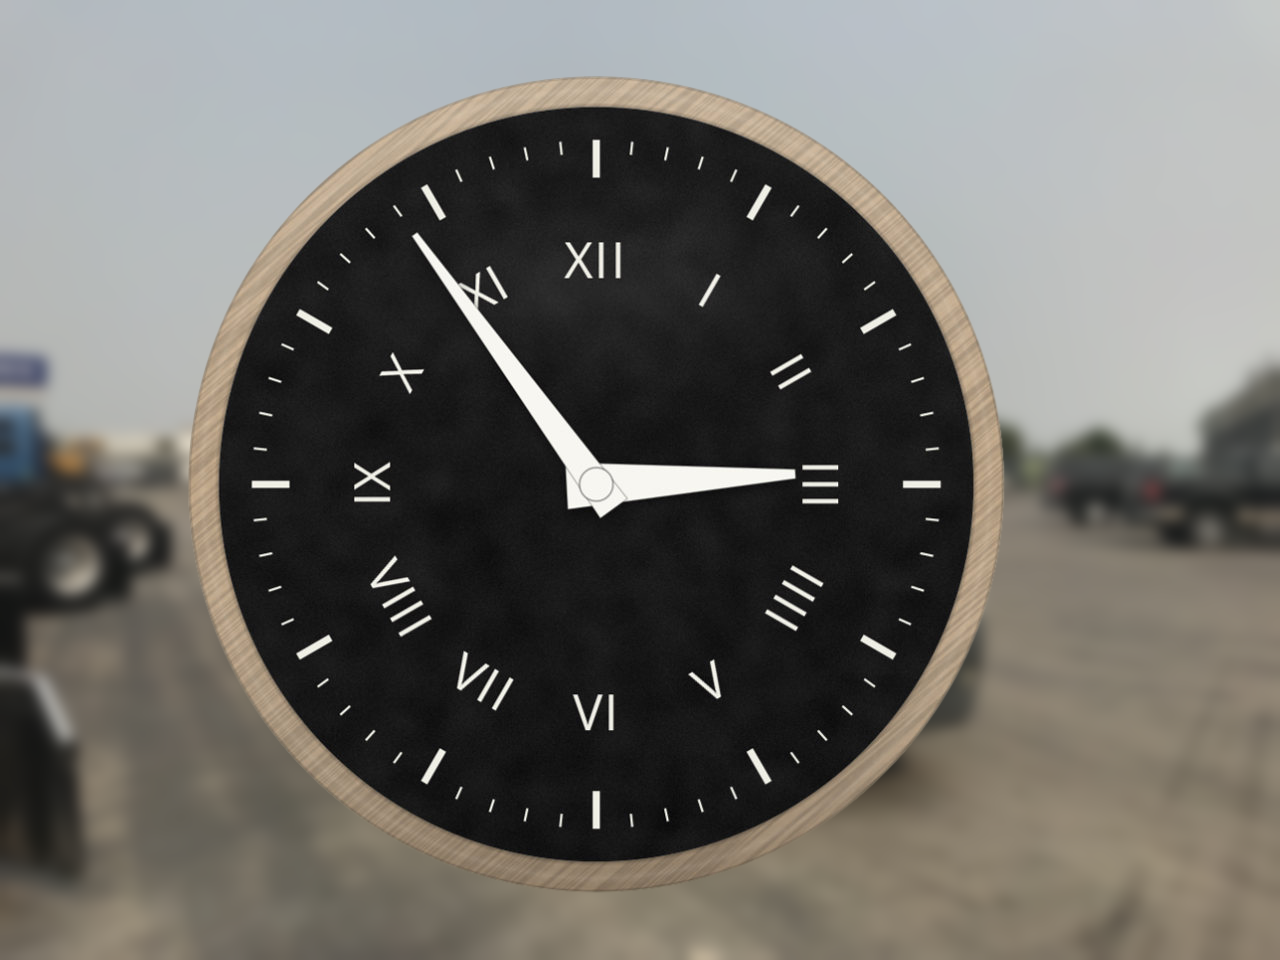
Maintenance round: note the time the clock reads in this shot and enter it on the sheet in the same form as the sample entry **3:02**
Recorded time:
**2:54**
